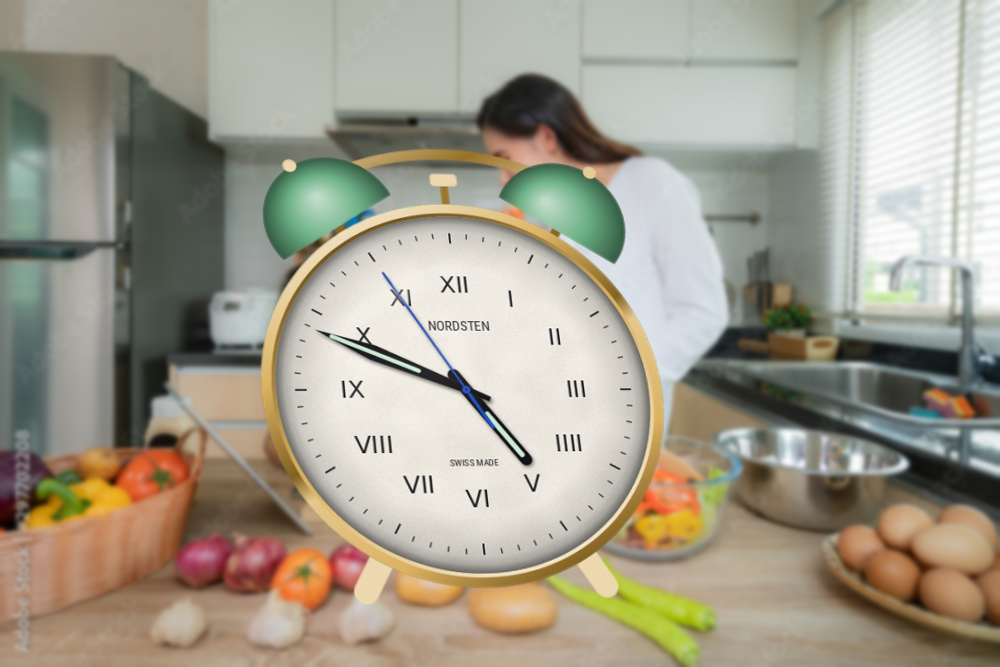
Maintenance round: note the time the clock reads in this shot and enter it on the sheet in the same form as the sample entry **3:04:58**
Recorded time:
**4:48:55**
